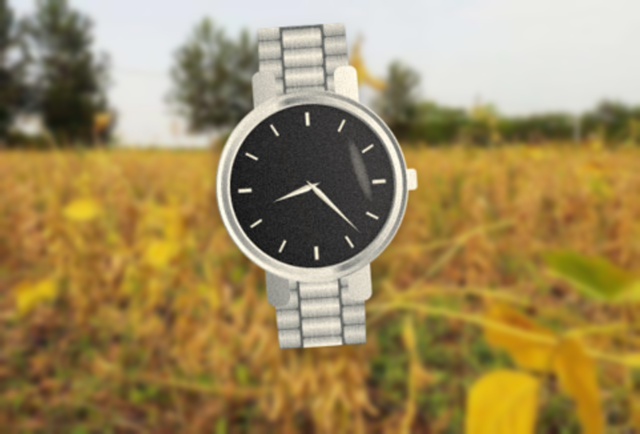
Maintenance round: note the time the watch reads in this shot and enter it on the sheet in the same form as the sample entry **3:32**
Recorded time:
**8:23**
